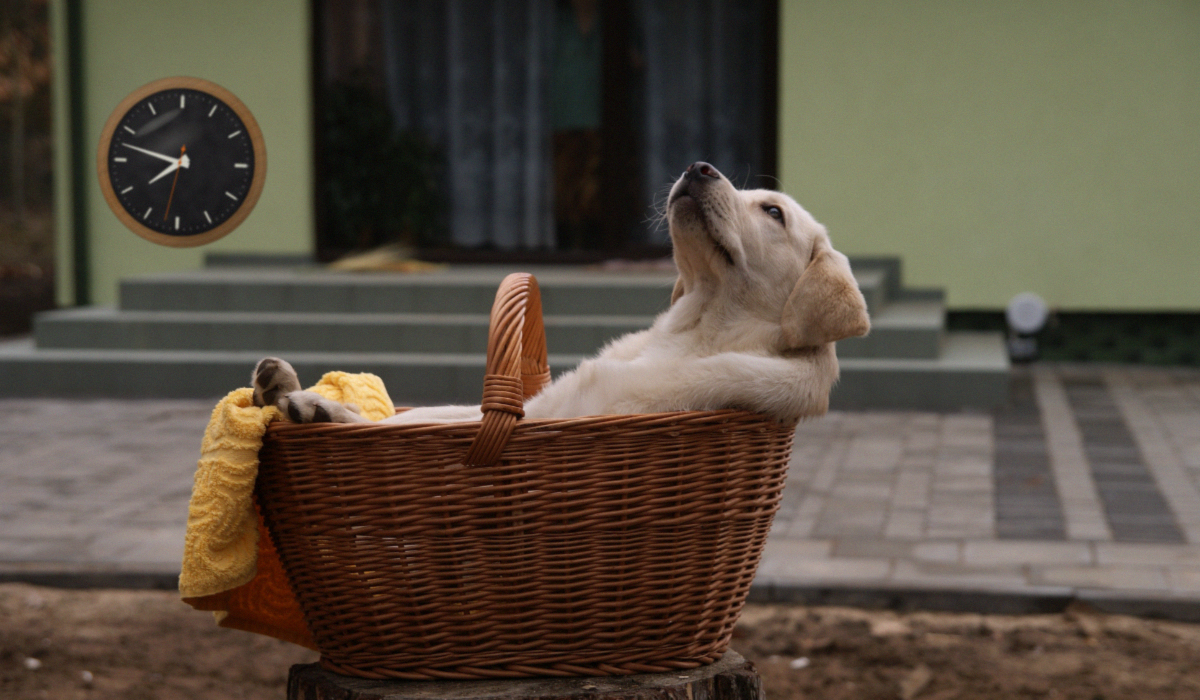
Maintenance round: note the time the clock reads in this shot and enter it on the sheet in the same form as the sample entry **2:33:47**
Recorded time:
**7:47:32**
